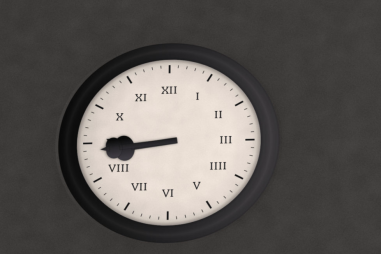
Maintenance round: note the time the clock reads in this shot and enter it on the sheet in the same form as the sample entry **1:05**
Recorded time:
**8:44**
